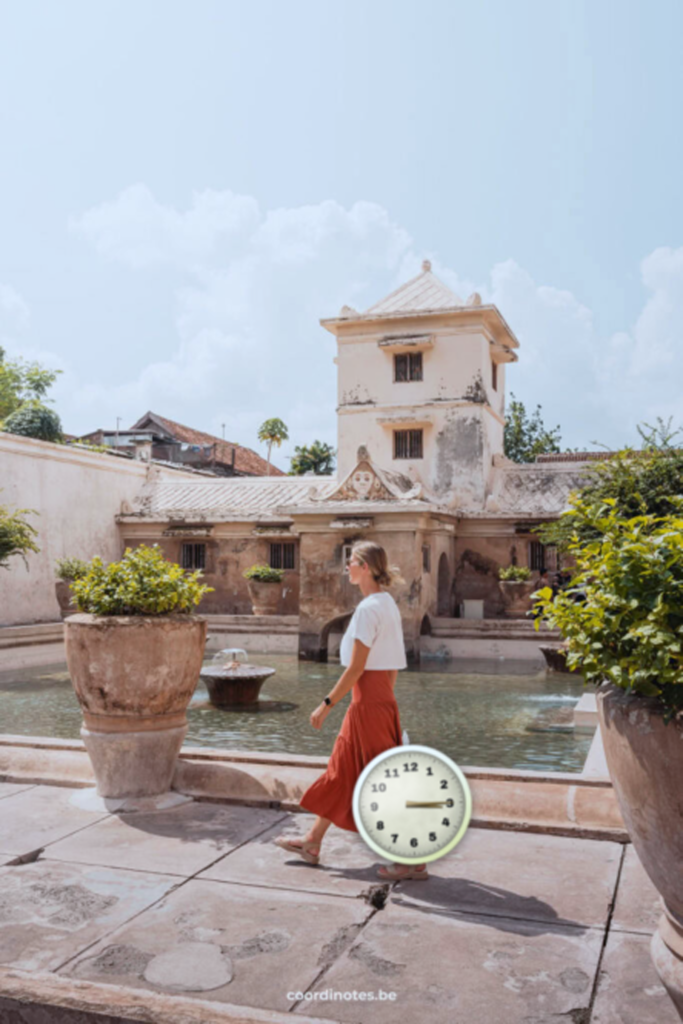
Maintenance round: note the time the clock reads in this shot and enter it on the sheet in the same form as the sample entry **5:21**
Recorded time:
**3:15**
